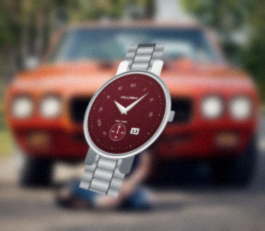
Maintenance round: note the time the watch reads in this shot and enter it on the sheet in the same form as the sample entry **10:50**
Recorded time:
**10:07**
